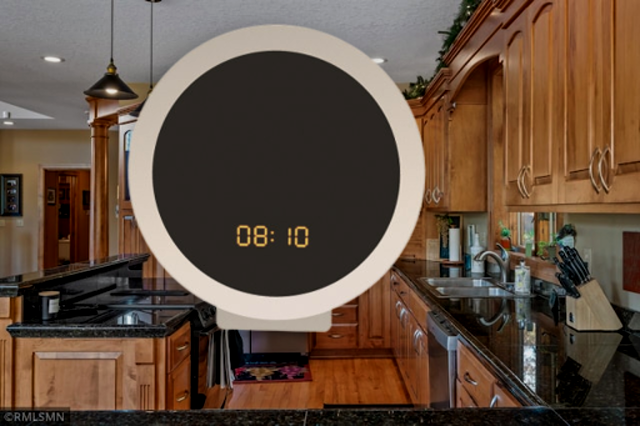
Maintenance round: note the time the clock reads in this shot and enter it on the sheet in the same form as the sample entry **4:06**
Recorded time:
**8:10**
